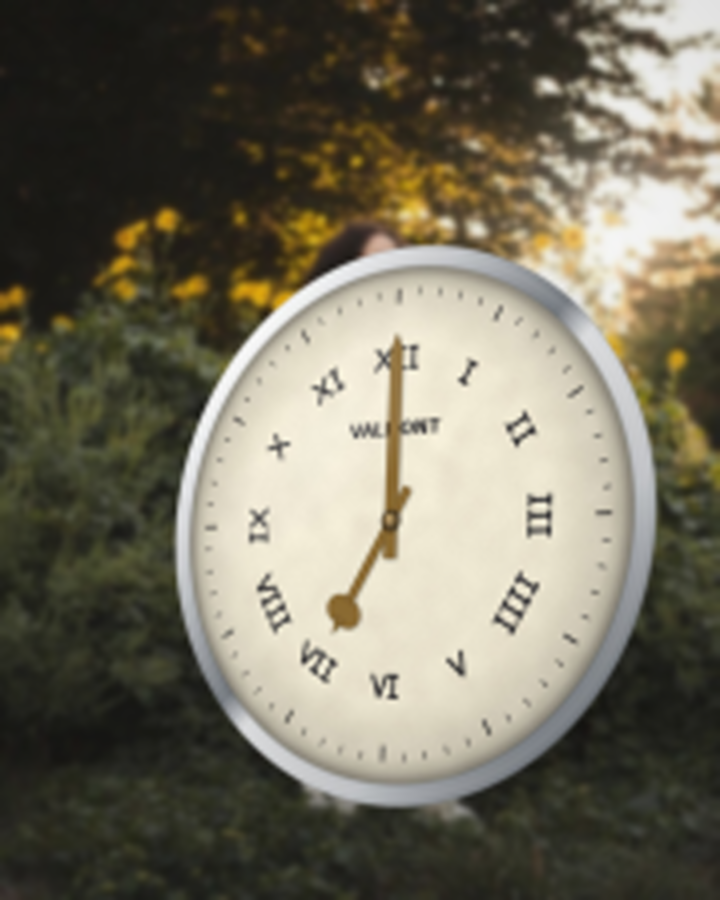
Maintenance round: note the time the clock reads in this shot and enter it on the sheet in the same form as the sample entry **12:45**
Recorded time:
**7:00**
